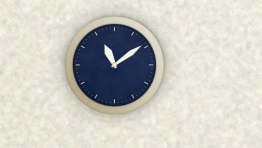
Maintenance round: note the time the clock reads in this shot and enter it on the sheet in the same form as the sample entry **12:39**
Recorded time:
**11:09**
